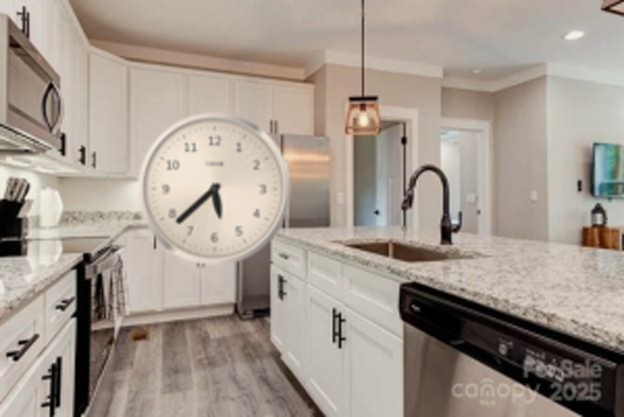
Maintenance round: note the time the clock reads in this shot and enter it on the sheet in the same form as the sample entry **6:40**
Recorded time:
**5:38**
